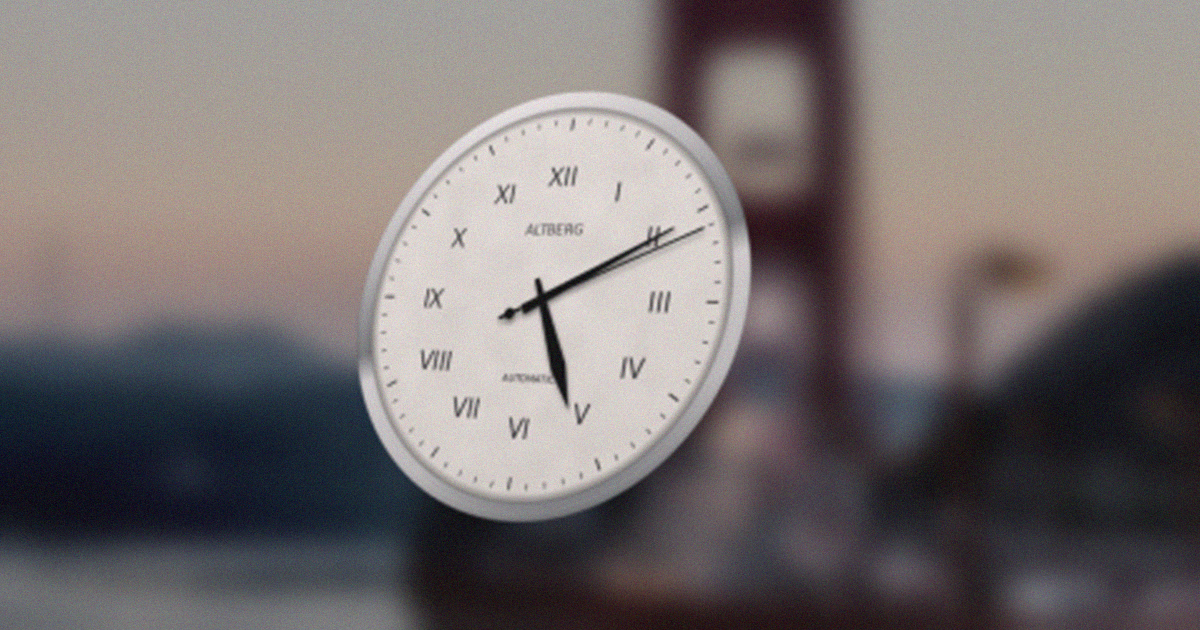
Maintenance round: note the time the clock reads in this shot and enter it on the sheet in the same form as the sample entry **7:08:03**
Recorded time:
**5:10:11**
